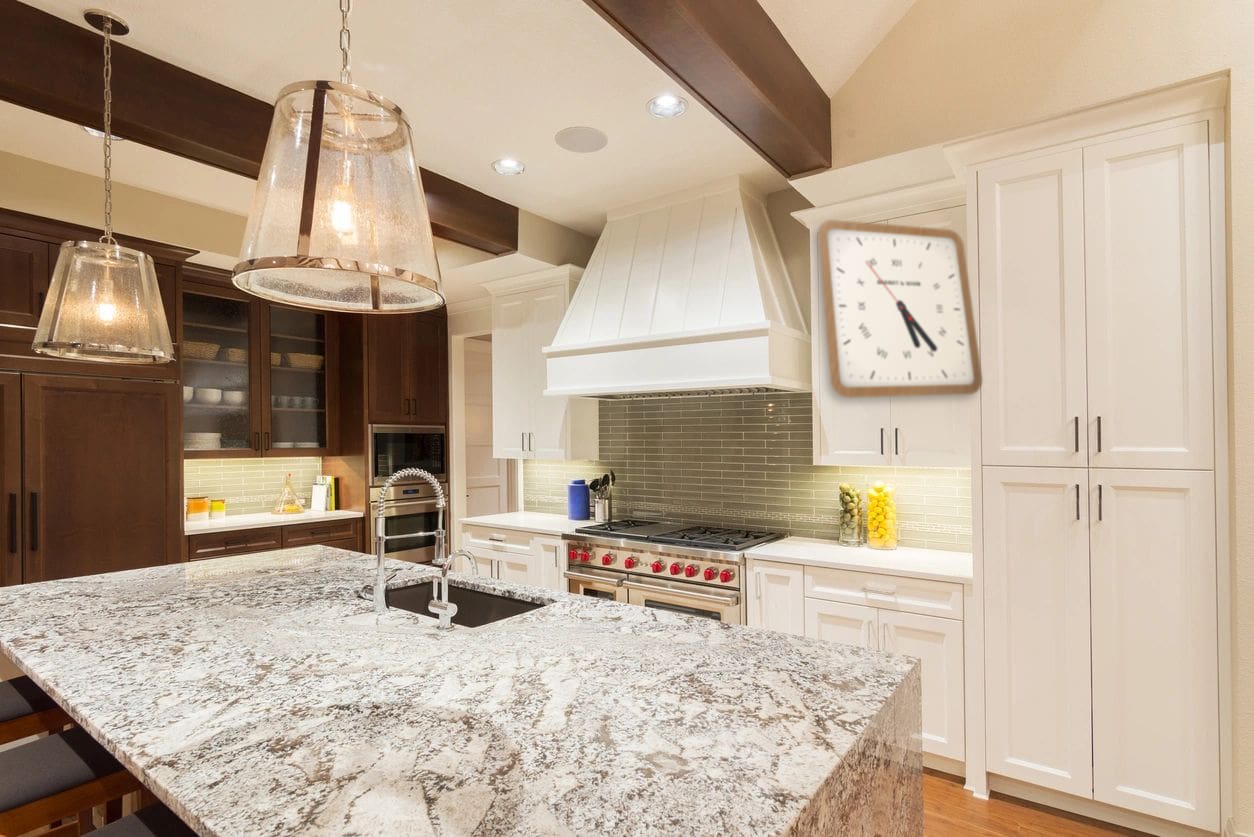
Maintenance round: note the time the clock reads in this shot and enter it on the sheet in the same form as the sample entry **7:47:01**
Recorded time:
**5:23:54**
